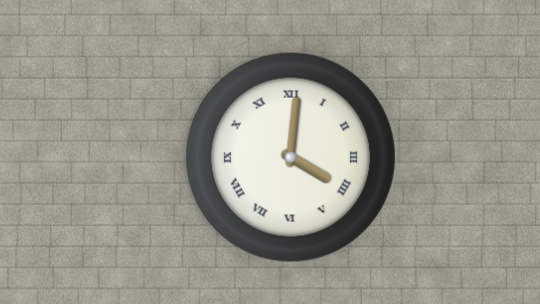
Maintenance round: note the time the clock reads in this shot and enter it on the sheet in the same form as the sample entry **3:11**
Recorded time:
**4:01**
